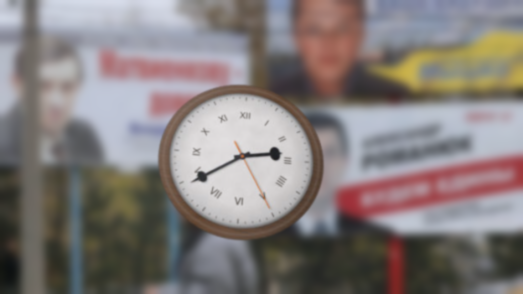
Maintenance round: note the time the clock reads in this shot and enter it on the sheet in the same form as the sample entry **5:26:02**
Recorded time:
**2:39:25**
